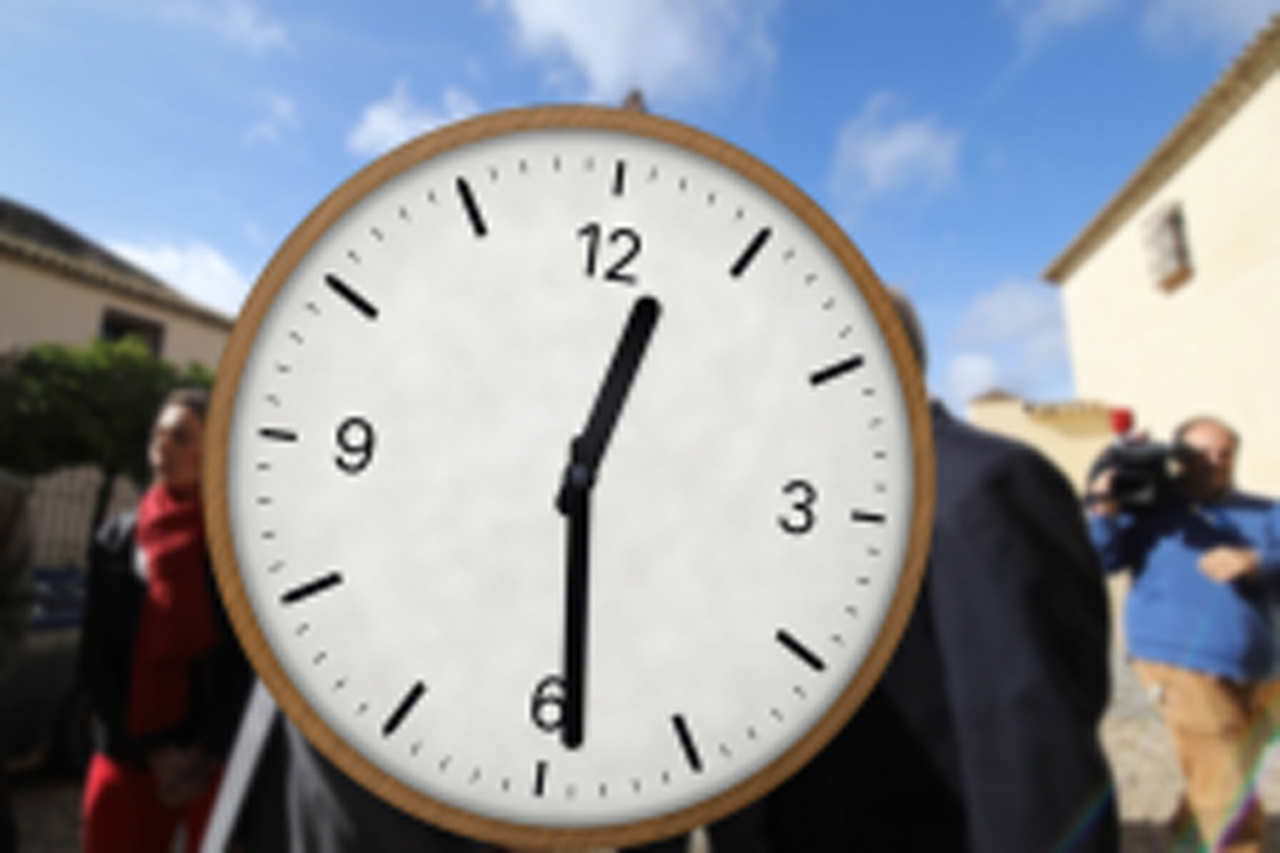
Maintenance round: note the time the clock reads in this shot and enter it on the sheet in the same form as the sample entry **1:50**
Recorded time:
**12:29**
